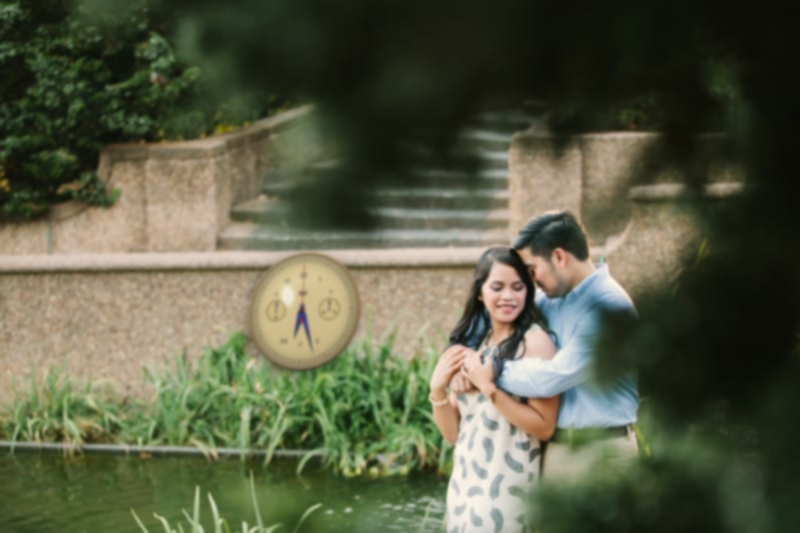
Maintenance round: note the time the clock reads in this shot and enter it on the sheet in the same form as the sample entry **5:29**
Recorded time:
**6:27**
